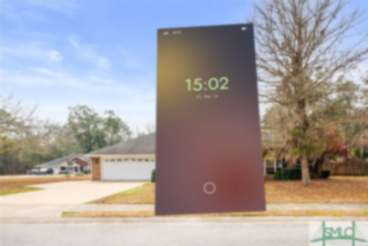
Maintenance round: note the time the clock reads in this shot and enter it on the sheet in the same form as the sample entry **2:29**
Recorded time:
**15:02**
